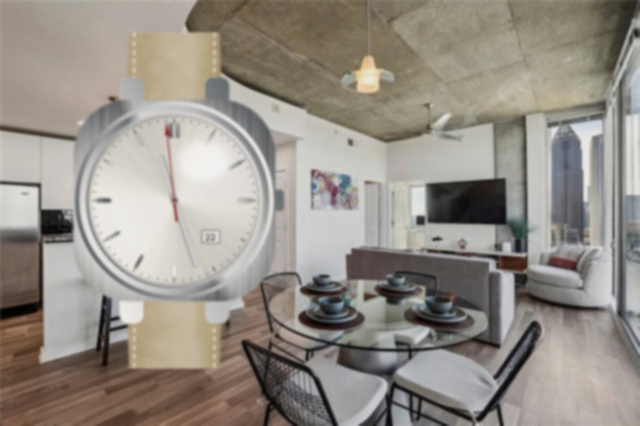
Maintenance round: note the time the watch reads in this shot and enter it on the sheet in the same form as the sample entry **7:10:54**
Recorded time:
**11:26:59**
